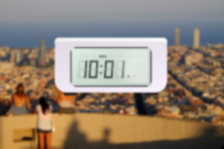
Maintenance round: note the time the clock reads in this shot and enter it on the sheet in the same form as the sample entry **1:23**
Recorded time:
**10:01**
